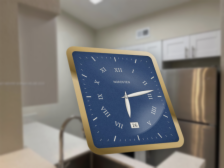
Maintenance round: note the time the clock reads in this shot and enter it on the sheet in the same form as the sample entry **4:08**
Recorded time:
**6:13**
